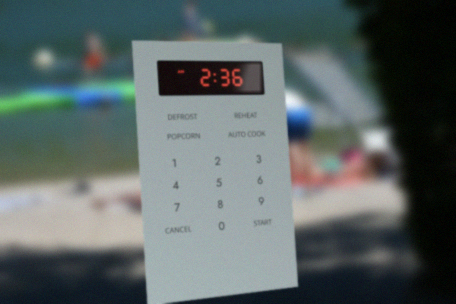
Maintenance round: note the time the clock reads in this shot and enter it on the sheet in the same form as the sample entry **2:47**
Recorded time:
**2:36**
